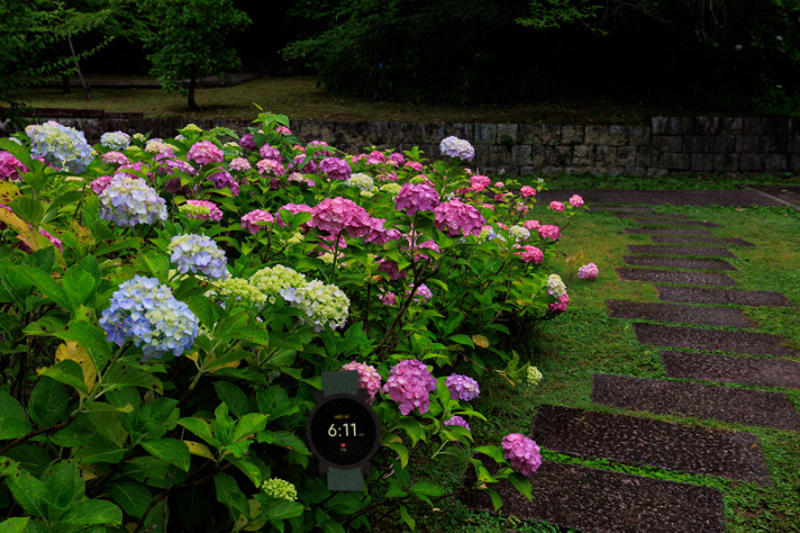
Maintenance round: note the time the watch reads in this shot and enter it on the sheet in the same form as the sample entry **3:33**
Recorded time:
**6:11**
